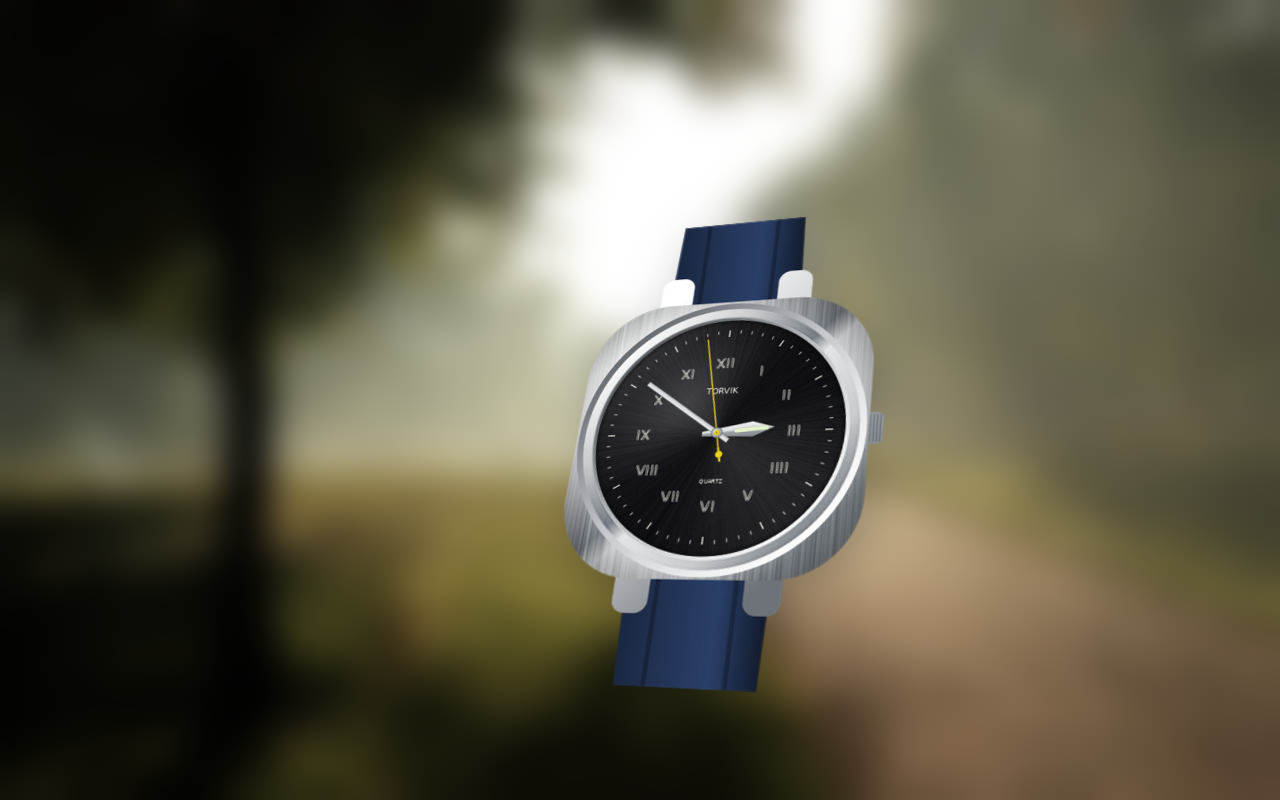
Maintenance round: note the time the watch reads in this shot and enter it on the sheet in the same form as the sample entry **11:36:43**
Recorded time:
**2:50:58**
